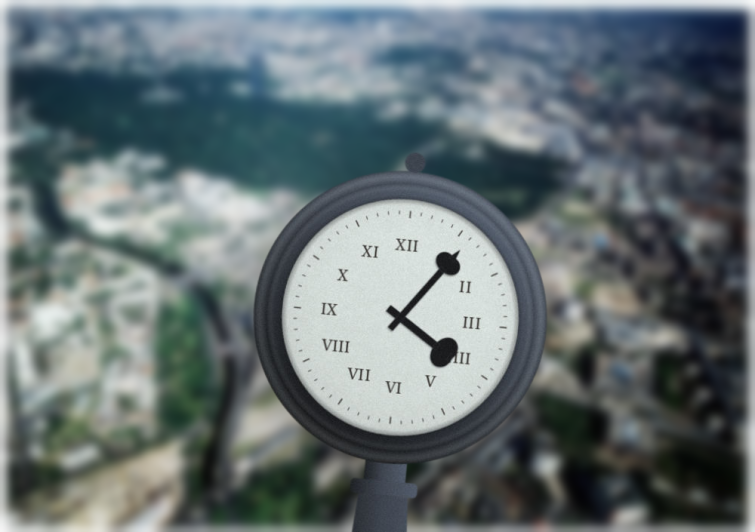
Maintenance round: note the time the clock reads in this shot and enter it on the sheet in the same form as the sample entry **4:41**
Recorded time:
**4:06**
